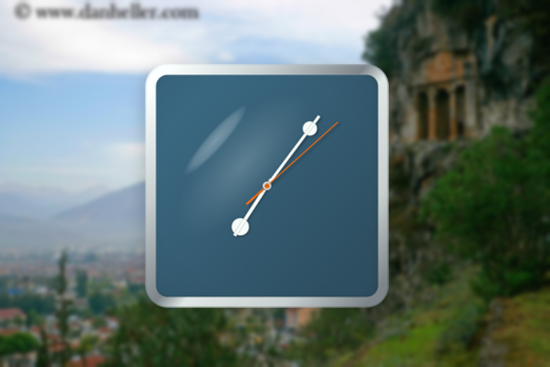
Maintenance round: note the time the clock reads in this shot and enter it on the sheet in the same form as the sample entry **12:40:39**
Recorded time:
**7:06:08**
